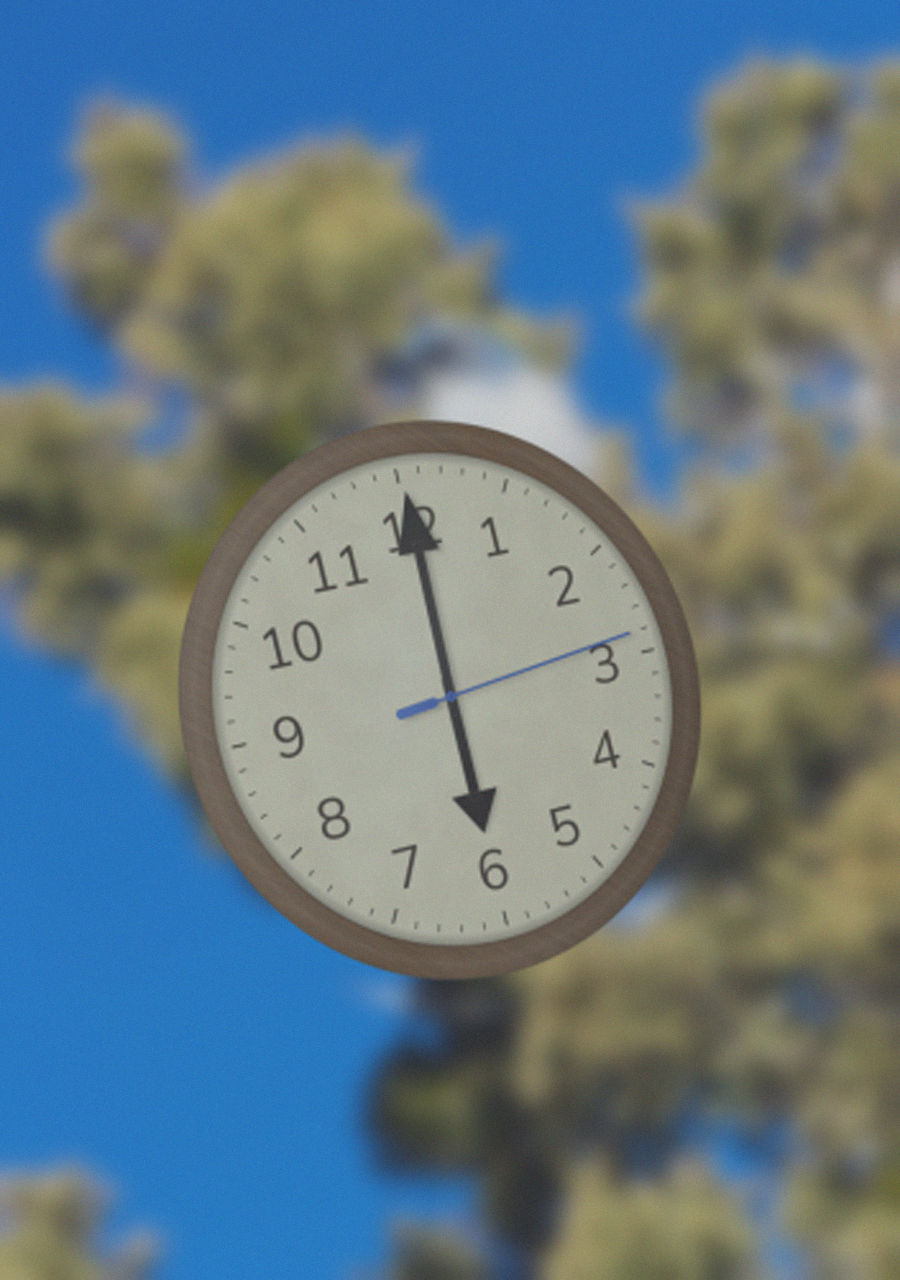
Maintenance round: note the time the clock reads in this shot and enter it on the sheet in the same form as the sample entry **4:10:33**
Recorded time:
**6:00:14**
